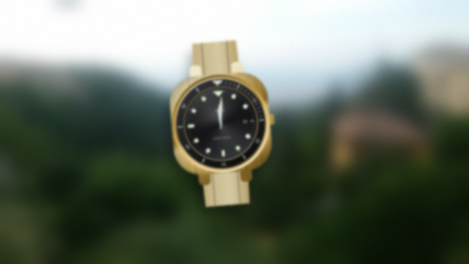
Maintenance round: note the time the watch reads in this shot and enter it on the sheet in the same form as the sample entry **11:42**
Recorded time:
**12:01**
